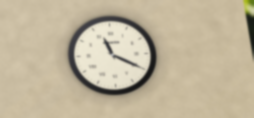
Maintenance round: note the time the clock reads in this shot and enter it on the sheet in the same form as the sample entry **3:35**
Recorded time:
**11:20**
